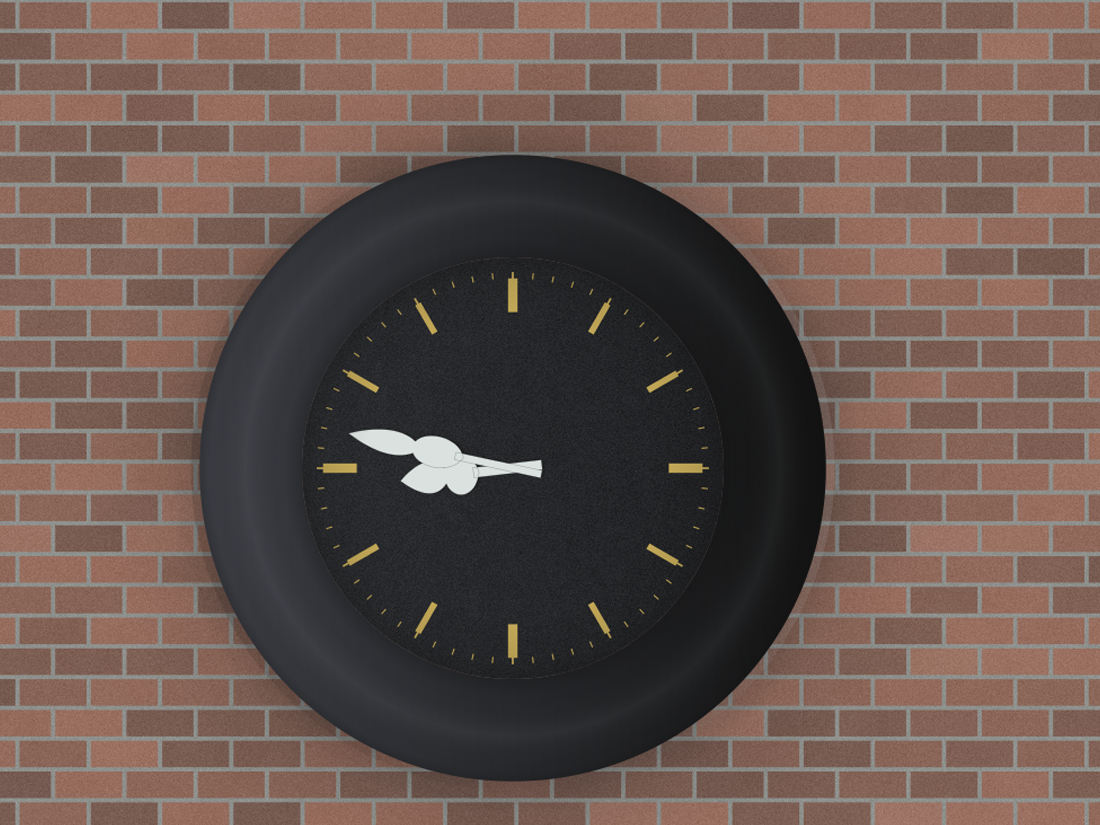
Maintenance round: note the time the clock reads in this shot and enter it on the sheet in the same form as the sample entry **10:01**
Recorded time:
**8:47**
